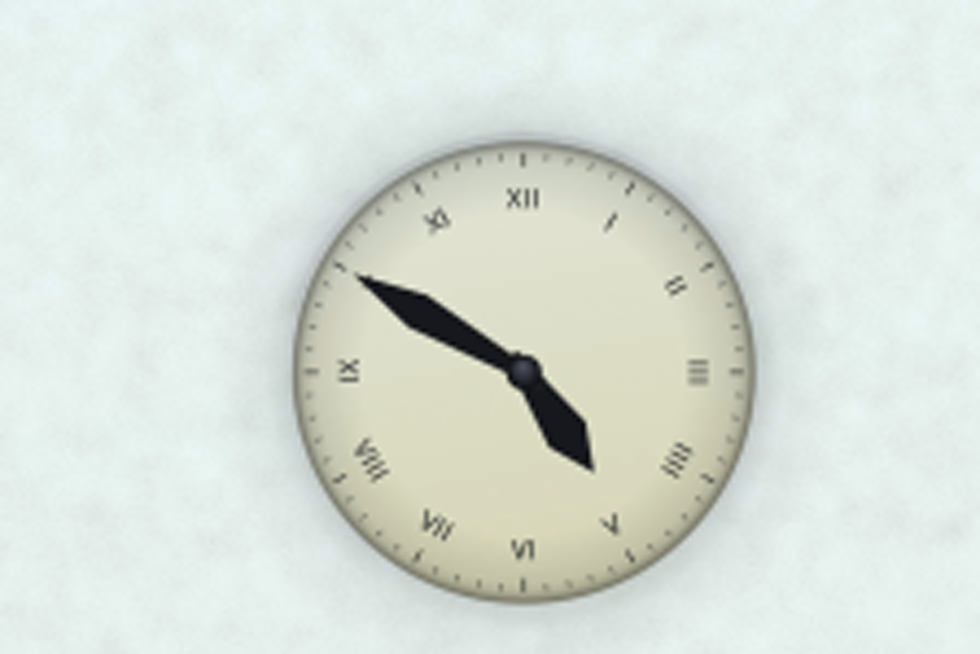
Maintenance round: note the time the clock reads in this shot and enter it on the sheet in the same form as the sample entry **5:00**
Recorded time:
**4:50**
